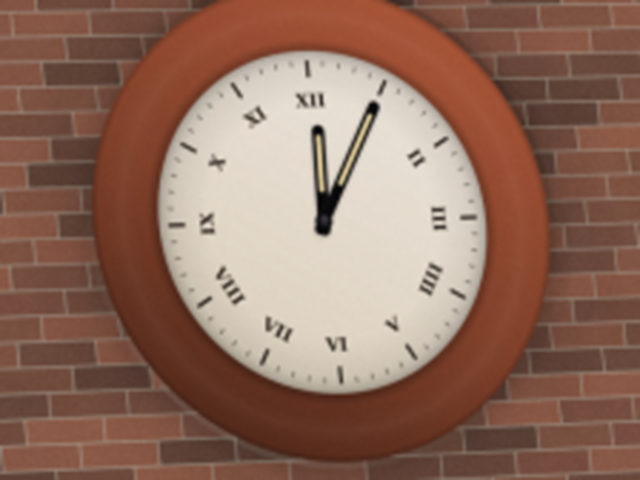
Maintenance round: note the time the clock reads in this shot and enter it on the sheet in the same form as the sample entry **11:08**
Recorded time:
**12:05**
